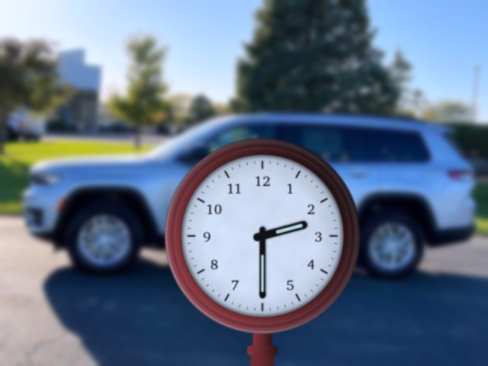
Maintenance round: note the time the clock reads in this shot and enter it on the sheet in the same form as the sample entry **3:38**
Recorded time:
**2:30**
